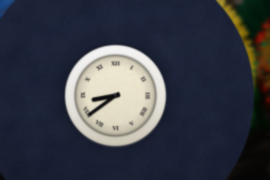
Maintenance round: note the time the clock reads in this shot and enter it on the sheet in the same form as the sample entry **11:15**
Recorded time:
**8:39**
